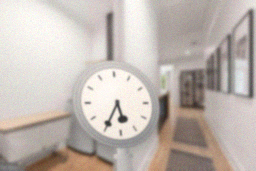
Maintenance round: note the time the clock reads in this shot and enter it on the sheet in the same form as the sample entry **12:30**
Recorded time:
**5:35**
